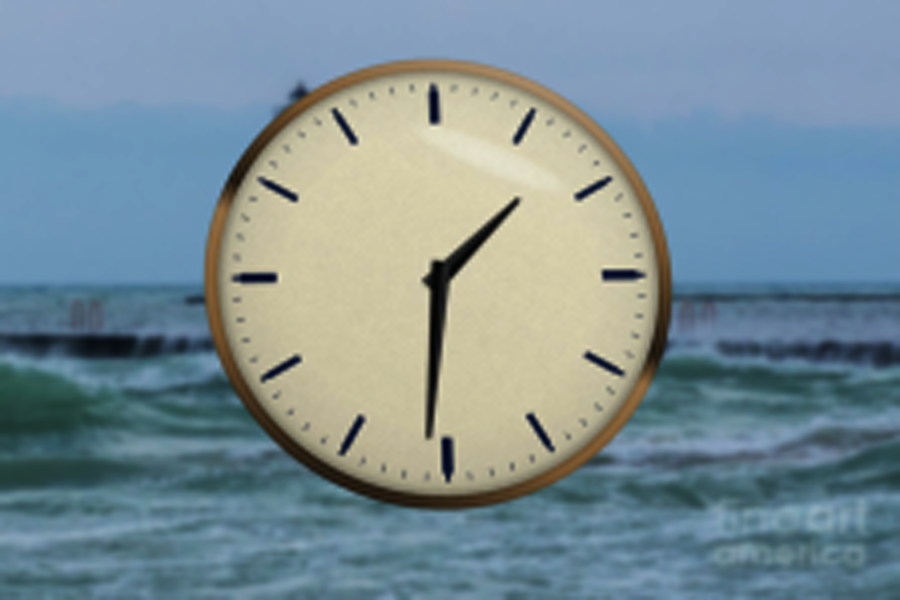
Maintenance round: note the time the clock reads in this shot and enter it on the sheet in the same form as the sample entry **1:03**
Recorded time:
**1:31**
